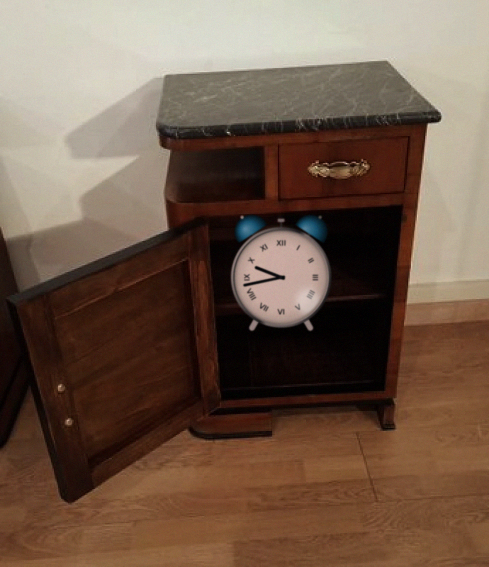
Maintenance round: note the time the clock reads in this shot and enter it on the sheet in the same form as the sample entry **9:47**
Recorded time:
**9:43**
